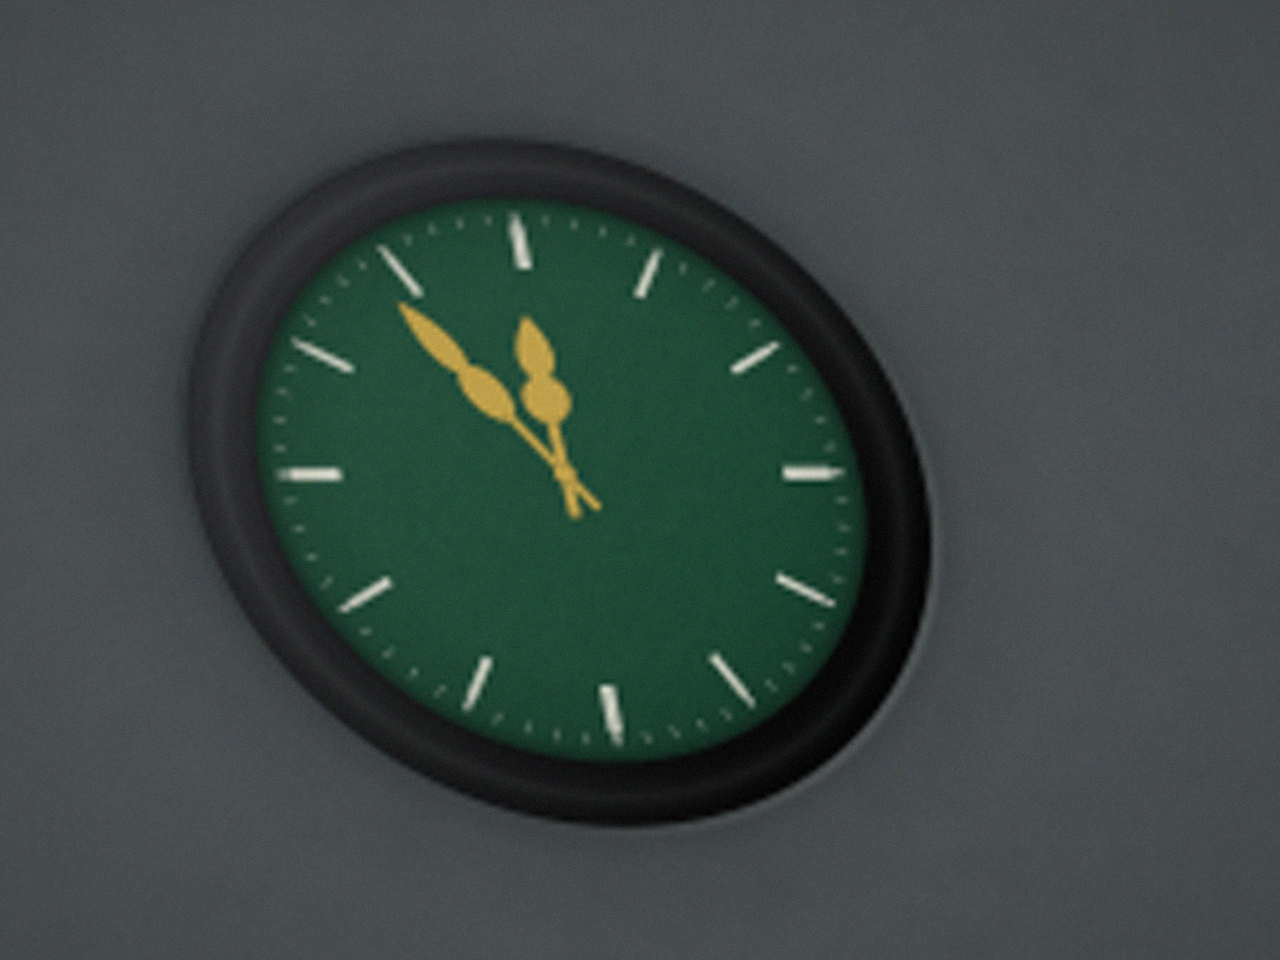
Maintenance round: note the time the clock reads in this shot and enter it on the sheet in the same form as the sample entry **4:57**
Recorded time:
**11:54**
